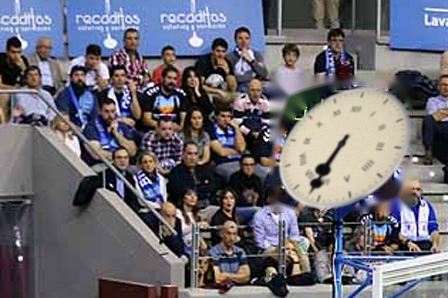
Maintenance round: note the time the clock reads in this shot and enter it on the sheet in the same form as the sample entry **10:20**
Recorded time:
**6:32**
